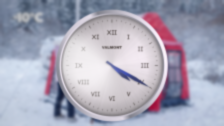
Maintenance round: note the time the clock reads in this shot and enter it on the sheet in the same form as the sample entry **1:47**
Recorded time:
**4:20**
